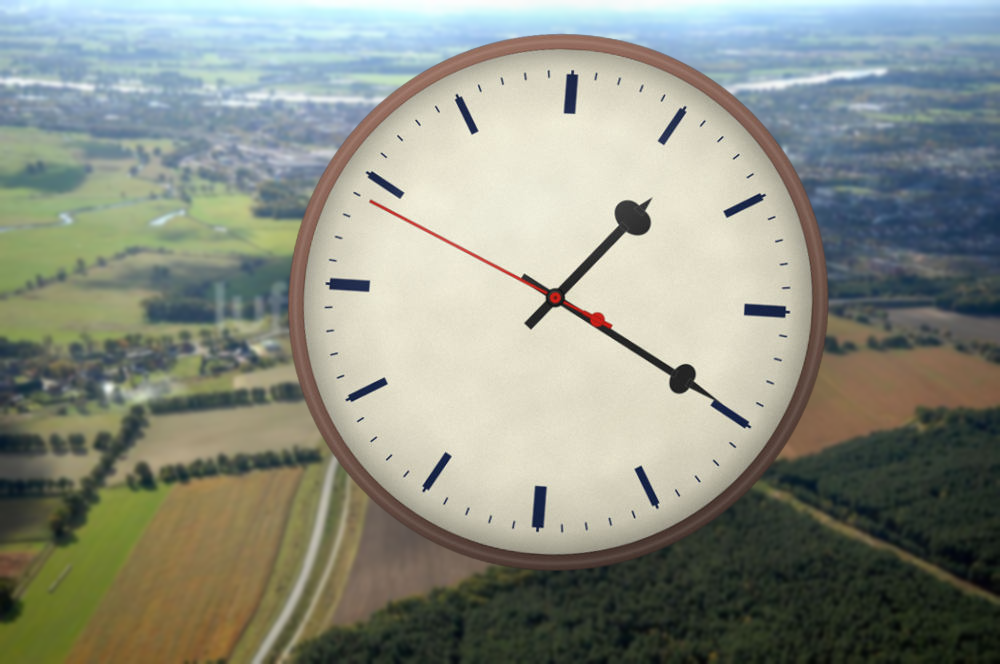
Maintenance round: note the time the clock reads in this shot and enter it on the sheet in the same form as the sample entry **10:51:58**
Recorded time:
**1:19:49**
